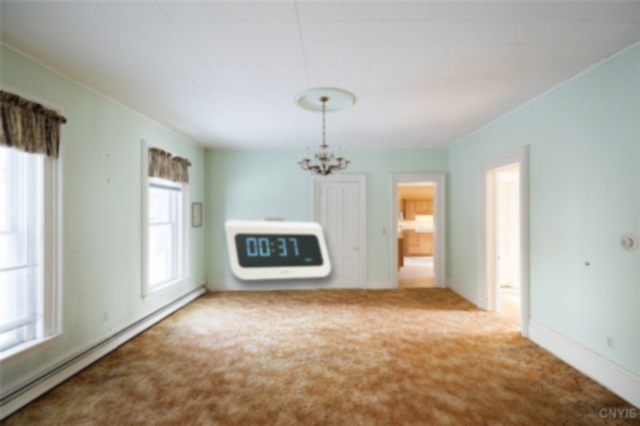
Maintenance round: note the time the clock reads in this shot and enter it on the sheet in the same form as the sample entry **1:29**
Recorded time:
**0:37**
